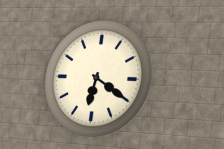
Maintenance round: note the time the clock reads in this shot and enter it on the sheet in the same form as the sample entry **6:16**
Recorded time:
**6:20**
